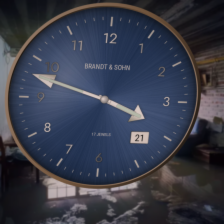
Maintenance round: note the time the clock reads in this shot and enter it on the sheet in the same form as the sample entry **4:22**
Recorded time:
**3:48**
